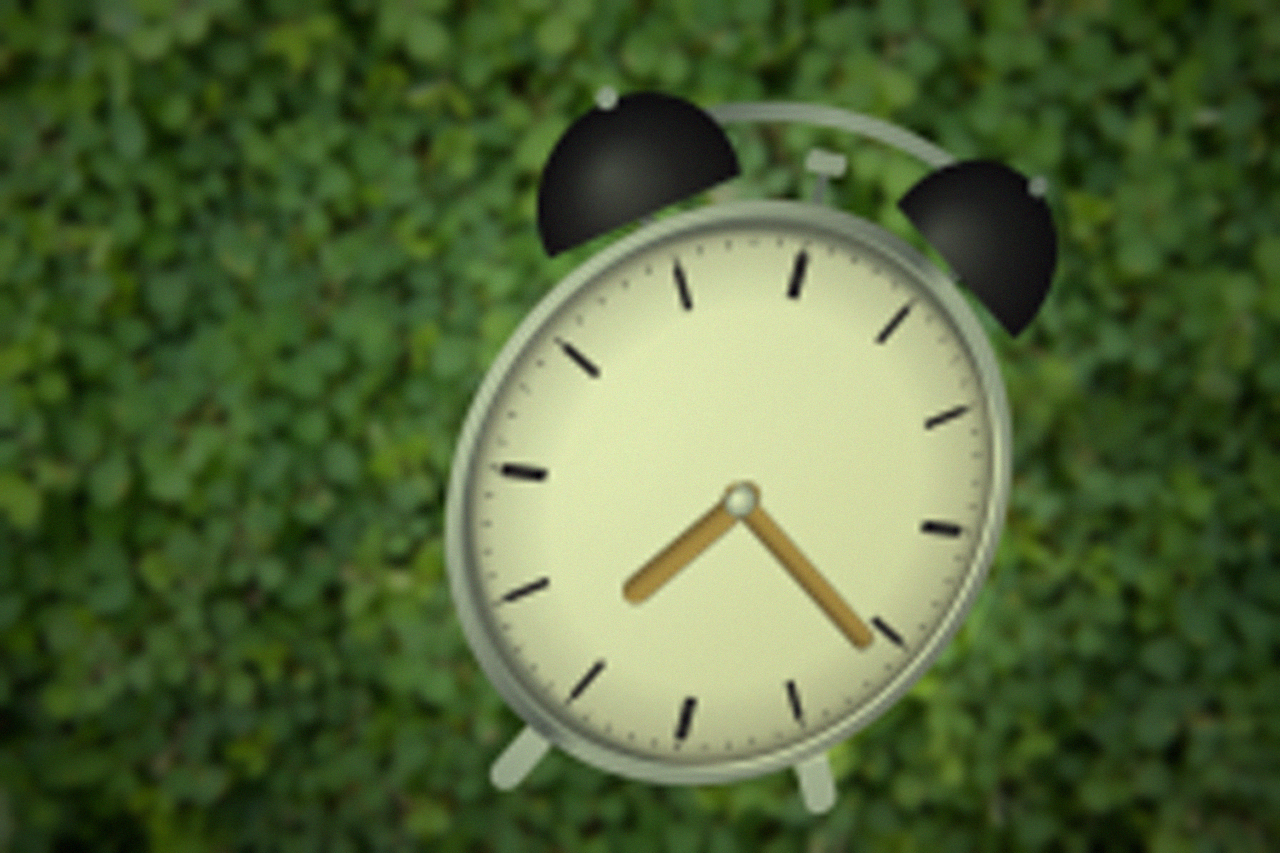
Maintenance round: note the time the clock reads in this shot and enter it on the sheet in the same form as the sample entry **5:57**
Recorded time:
**7:21**
